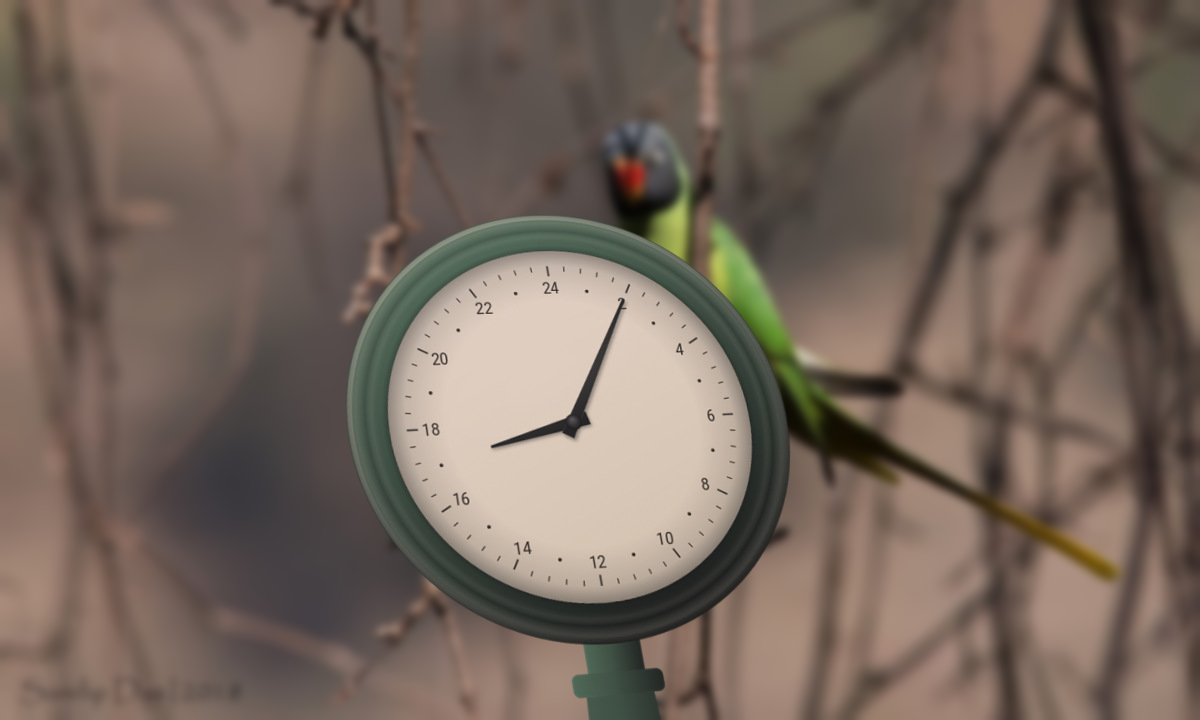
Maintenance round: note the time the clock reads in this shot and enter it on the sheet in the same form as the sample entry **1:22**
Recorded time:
**17:05**
